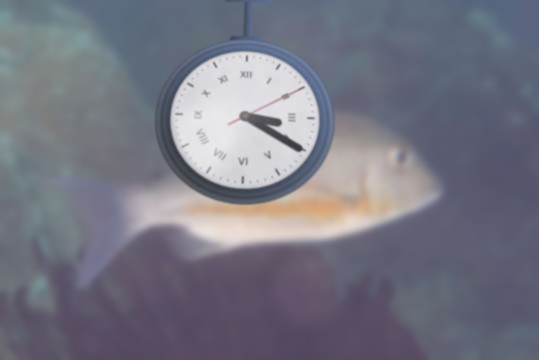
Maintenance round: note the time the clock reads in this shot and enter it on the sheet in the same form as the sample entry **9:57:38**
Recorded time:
**3:20:10**
